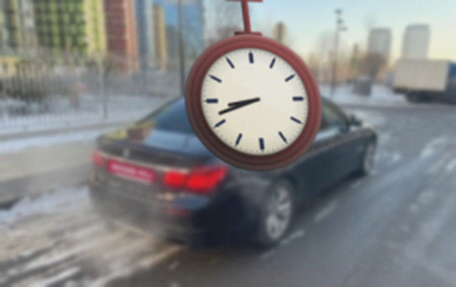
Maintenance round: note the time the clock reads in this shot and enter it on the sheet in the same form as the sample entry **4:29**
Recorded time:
**8:42**
